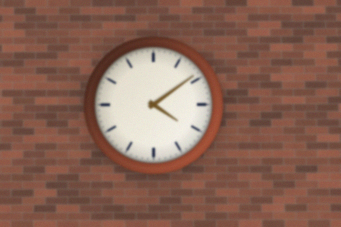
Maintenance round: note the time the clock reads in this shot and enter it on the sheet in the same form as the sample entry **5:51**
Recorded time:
**4:09**
